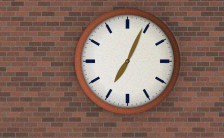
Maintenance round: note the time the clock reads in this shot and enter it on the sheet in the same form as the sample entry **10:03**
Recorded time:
**7:04**
